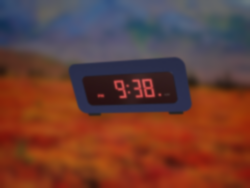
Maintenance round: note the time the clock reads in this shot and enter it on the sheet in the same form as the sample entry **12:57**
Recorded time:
**9:38**
